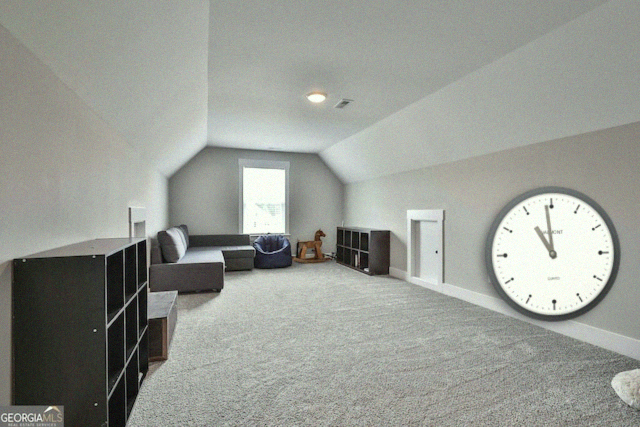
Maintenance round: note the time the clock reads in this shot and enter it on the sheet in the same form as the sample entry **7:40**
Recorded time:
**10:59**
